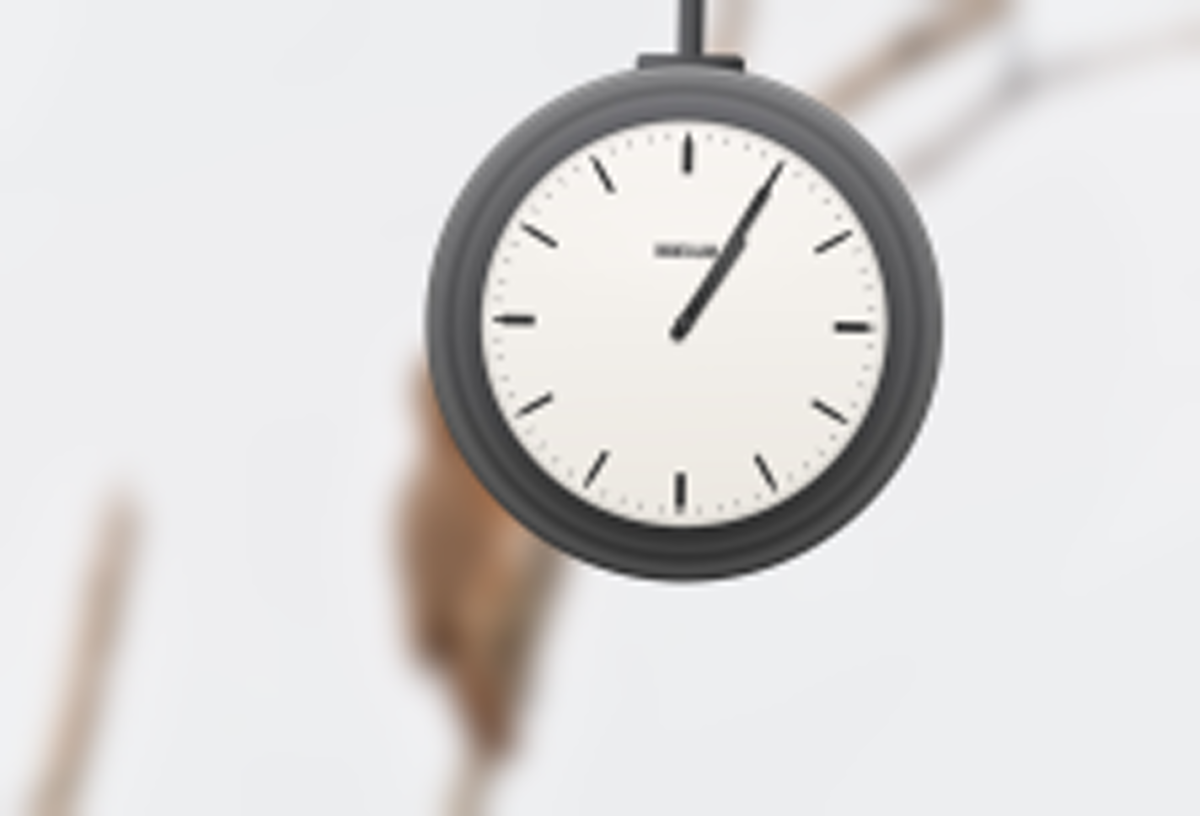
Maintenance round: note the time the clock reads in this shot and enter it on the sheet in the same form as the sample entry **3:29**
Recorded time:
**1:05**
